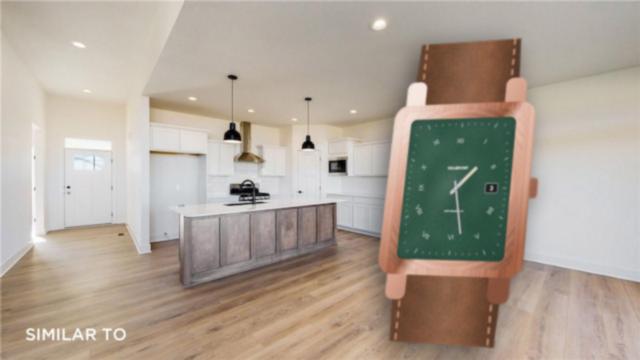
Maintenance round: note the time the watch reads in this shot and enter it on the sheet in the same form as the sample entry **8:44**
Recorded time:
**1:28**
